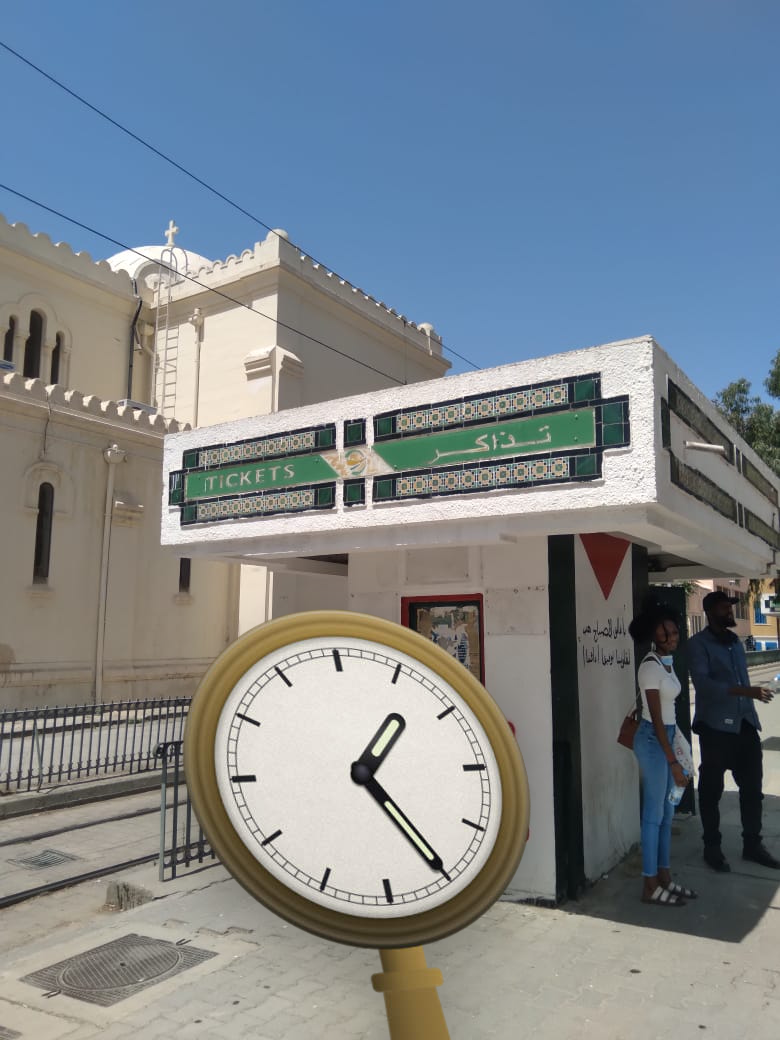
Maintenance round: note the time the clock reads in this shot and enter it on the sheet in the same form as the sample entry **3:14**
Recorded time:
**1:25**
